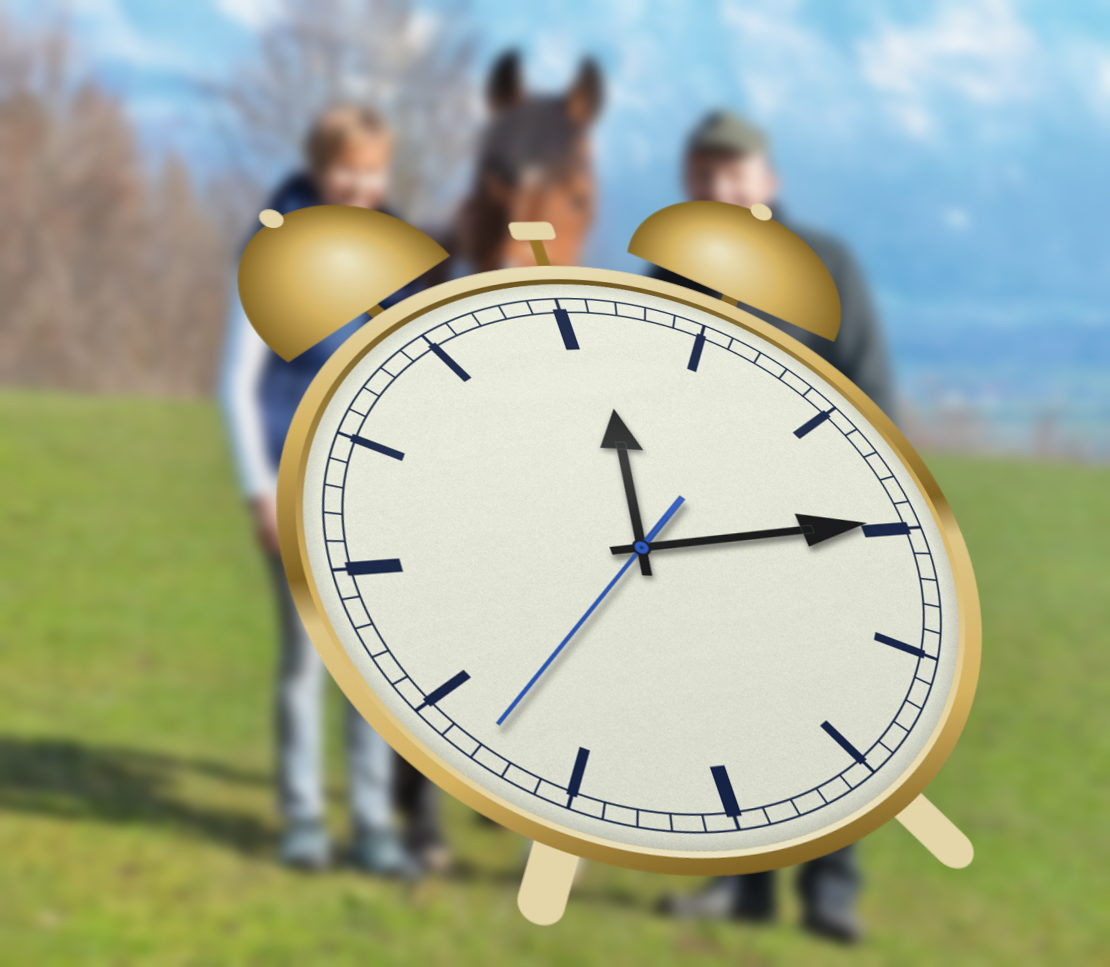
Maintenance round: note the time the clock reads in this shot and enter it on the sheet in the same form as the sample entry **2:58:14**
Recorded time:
**12:14:38**
